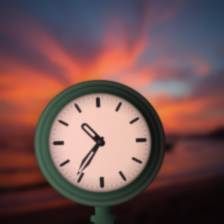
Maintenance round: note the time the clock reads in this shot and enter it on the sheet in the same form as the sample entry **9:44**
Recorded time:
**10:36**
